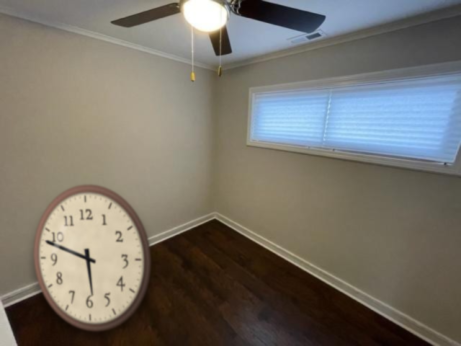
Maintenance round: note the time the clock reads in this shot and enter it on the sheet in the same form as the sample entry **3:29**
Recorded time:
**5:48**
